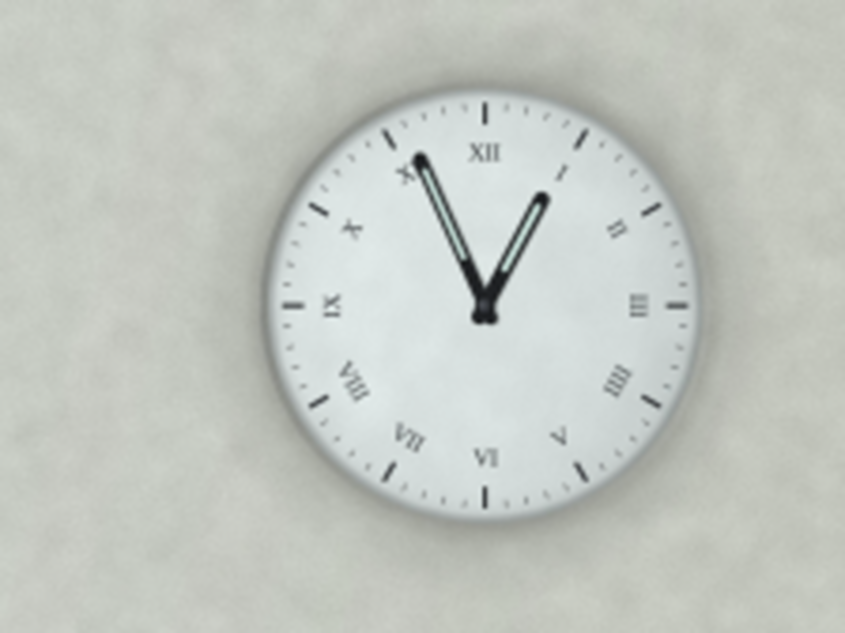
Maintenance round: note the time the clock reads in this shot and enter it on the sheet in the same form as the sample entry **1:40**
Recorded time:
**12:56**
